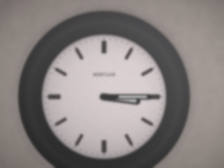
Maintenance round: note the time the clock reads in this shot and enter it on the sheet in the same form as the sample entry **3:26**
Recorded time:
**3:15**
